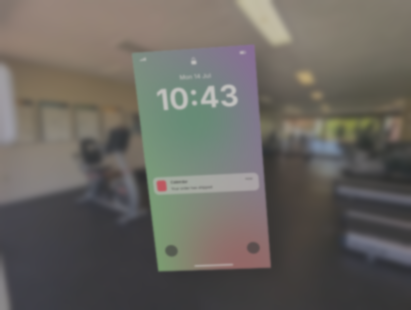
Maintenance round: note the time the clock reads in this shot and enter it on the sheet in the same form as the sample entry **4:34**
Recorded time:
**10:43**
